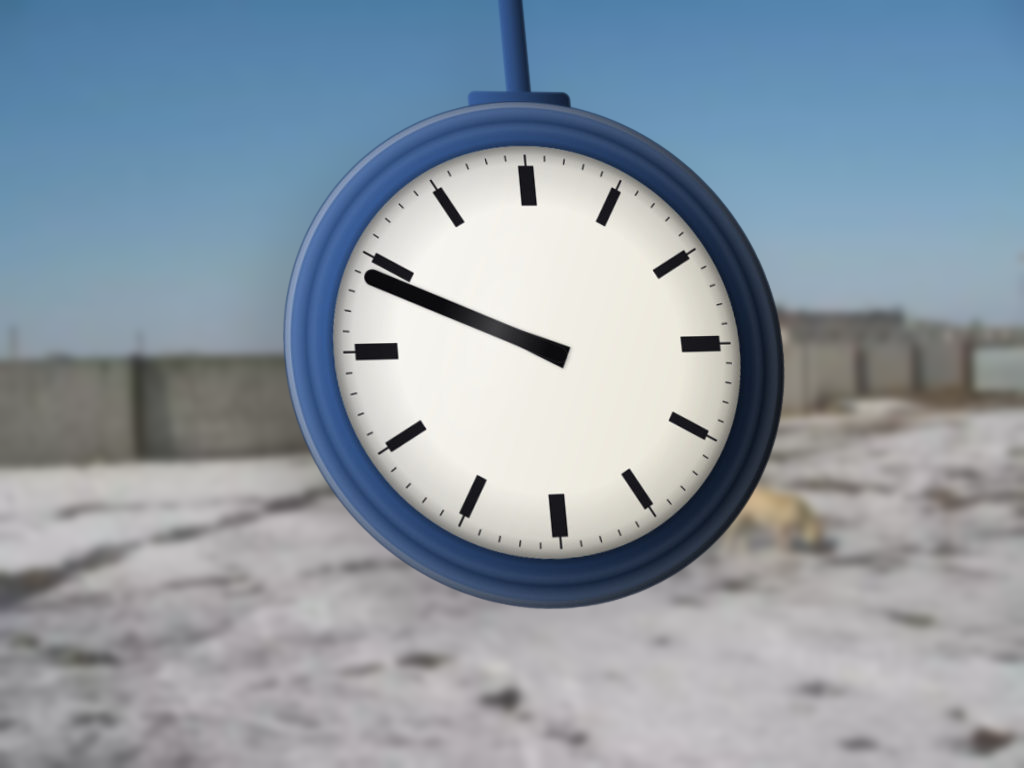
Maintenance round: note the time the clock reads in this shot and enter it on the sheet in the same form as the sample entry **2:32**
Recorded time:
**9:49**
